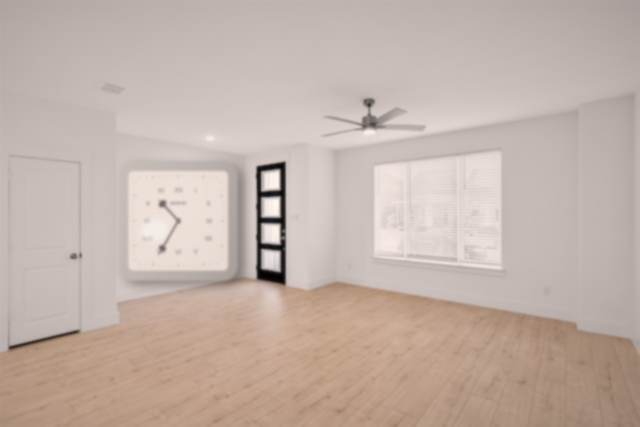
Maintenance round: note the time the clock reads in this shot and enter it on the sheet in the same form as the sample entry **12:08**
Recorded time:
**10:35**
